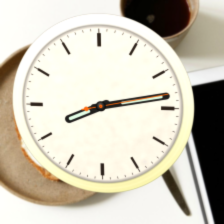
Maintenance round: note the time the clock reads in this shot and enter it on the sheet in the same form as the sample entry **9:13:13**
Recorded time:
**8:13:13**
